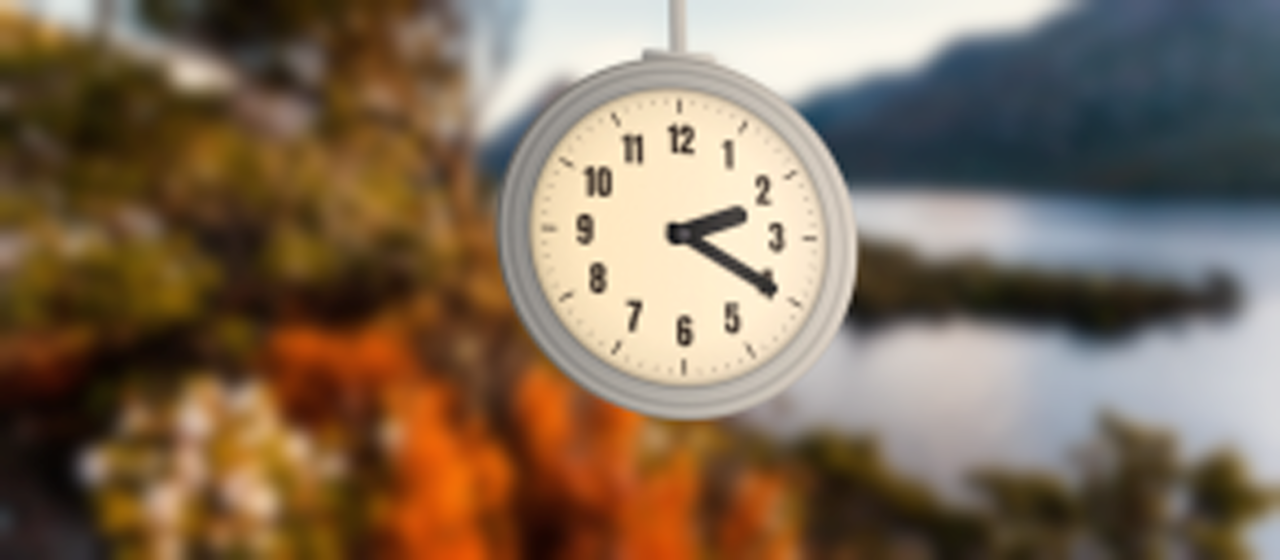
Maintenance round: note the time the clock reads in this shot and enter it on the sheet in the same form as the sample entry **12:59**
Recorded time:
**2:20**
